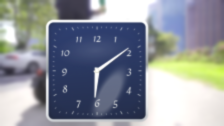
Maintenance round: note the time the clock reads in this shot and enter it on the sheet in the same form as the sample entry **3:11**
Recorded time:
**6:09**
